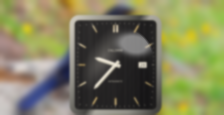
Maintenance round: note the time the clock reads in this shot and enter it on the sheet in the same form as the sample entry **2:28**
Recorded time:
**9:37**
